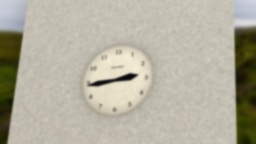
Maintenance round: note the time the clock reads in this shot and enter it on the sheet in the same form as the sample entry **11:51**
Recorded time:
**2:44**
